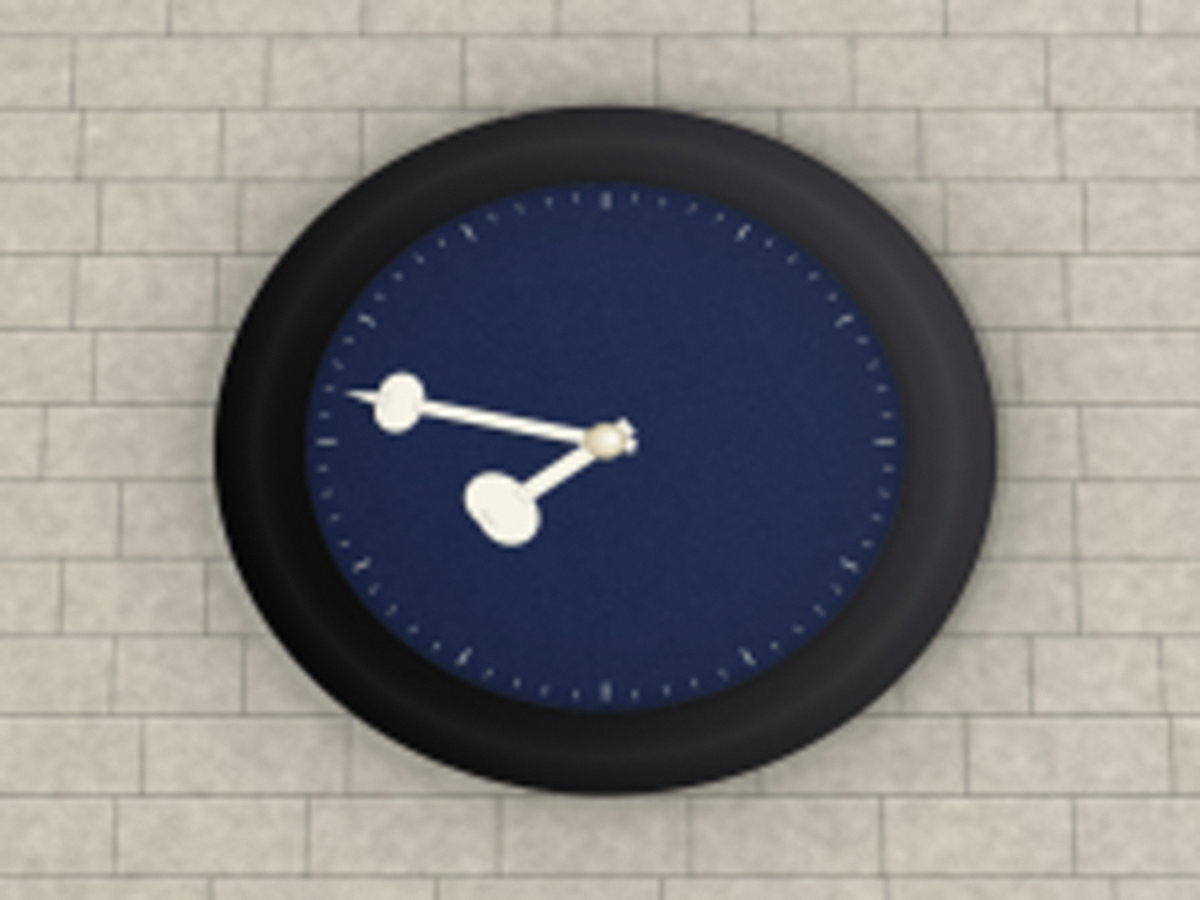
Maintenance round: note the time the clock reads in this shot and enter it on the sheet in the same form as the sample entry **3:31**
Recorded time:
**7:47**
